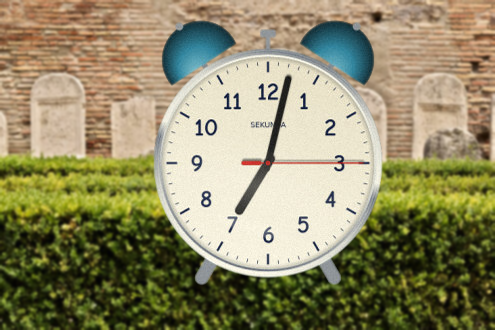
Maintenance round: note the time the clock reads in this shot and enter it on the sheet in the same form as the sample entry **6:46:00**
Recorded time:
**7:02:15**
